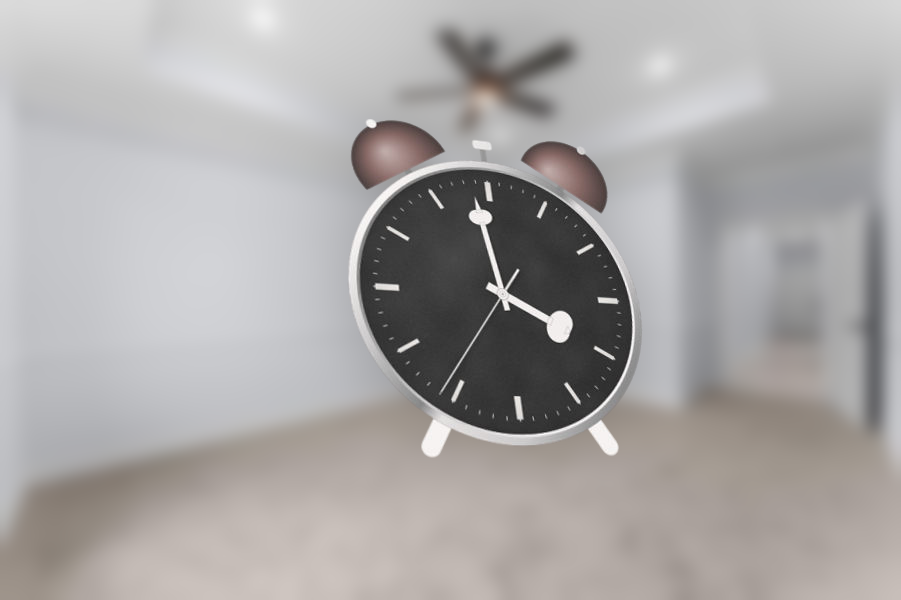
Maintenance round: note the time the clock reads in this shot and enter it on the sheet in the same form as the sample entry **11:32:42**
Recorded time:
**3:58:36**
